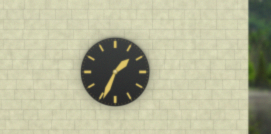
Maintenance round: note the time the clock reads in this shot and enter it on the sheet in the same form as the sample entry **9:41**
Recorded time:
**1:34**
